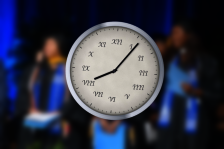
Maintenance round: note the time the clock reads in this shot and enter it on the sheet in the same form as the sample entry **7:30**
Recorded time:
**8:06**
